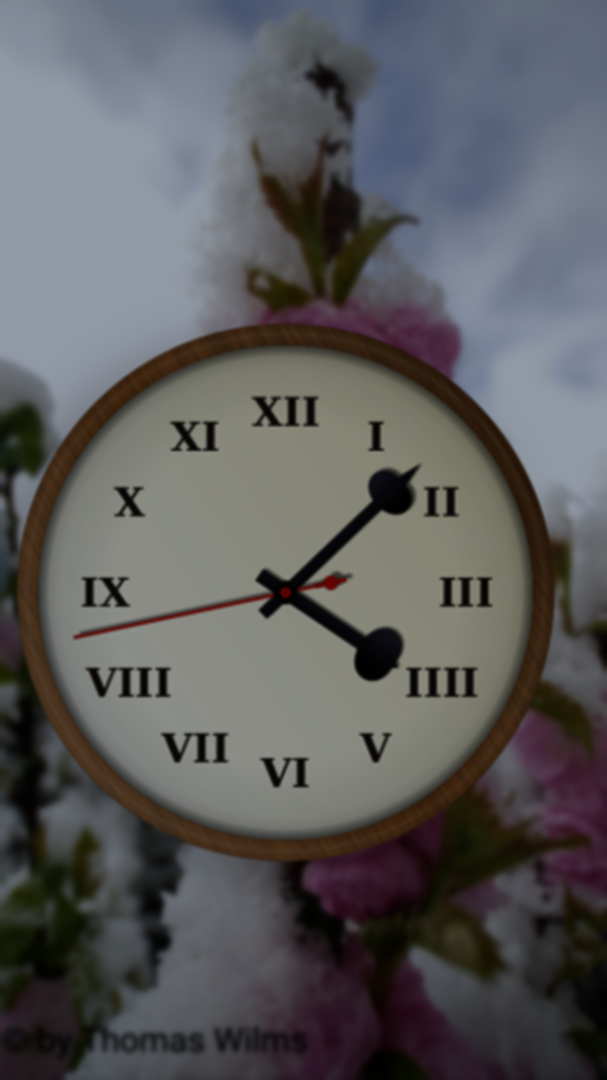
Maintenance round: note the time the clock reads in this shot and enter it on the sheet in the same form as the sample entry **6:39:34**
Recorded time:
**4:07:43**
